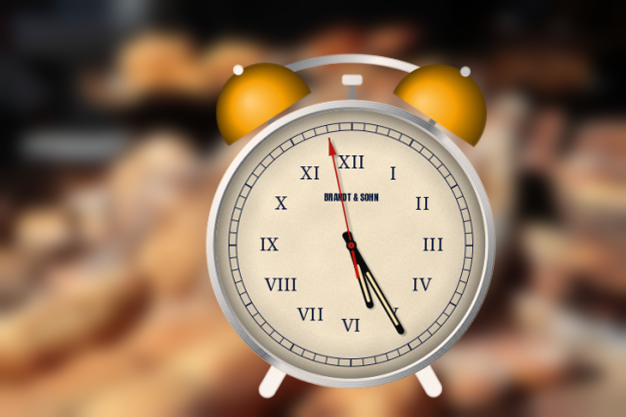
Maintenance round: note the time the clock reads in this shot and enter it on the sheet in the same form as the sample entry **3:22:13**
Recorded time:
**5:24:58**
